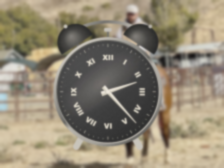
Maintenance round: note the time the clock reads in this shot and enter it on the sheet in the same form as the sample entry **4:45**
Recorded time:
**2:23**
